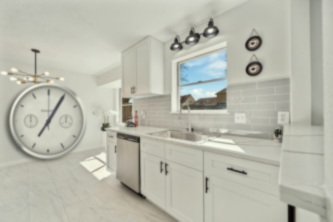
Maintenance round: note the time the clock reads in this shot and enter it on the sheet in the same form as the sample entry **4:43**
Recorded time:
**7:05**
